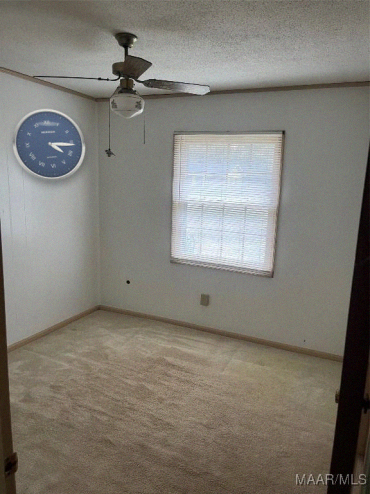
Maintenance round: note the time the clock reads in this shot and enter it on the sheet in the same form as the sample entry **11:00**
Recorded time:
**4:16**
